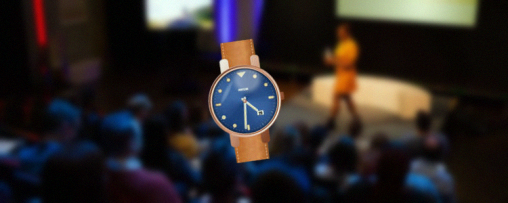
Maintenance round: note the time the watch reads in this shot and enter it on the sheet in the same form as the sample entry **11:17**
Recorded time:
**4:31**
